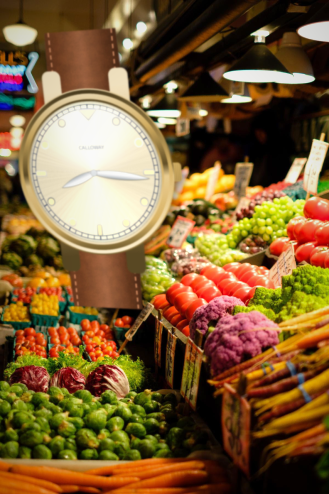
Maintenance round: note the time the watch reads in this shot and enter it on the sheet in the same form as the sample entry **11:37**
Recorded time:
**8:16**
